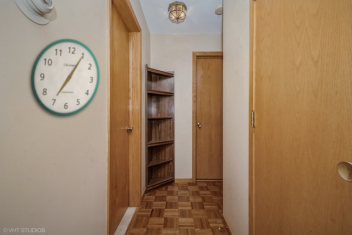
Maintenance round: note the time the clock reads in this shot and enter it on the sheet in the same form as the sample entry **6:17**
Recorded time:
**7:05**
